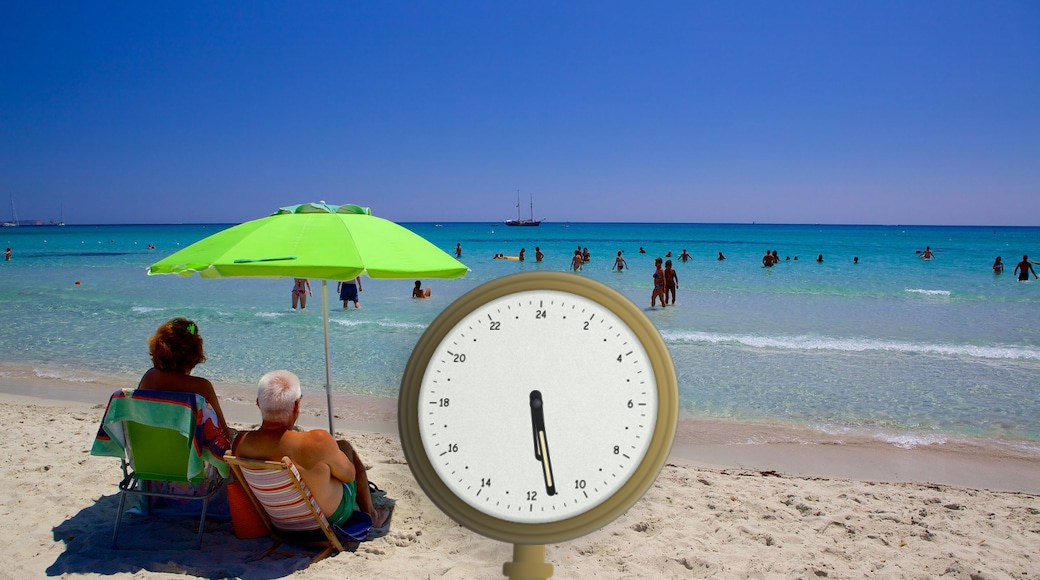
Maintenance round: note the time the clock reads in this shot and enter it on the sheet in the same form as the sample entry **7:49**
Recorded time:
**11:28**
